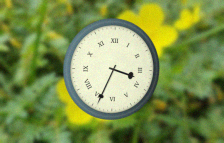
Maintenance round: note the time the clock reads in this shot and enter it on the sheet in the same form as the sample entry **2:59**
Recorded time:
**3:34**
